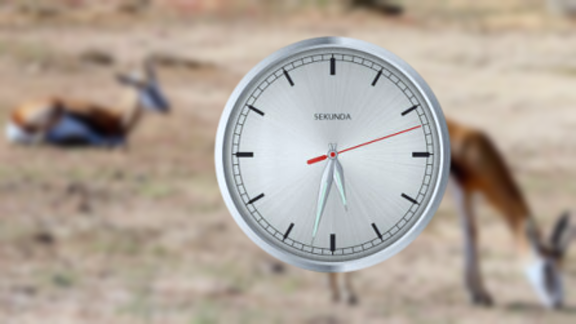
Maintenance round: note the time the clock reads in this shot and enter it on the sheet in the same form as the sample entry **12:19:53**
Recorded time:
**5:32:12**
